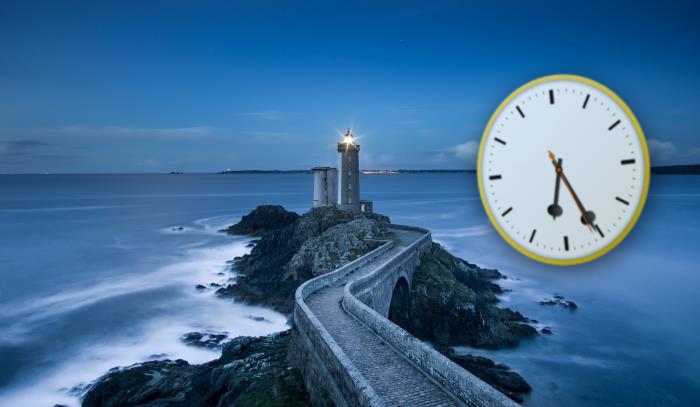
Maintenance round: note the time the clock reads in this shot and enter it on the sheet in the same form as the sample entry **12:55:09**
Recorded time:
**6:25:26**
